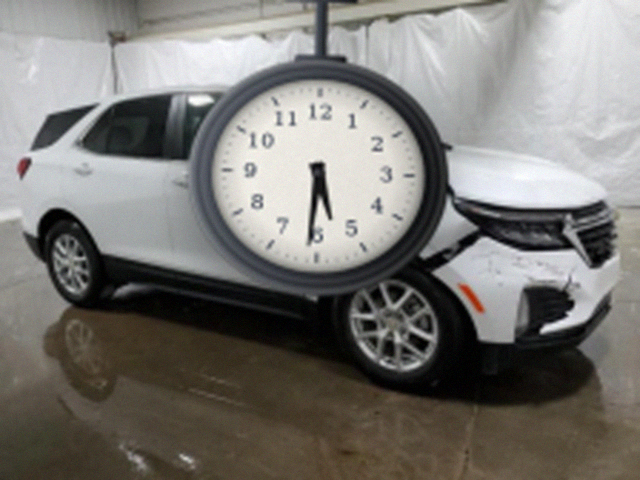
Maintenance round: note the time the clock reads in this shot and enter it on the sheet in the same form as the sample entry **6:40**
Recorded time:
**5:31**
